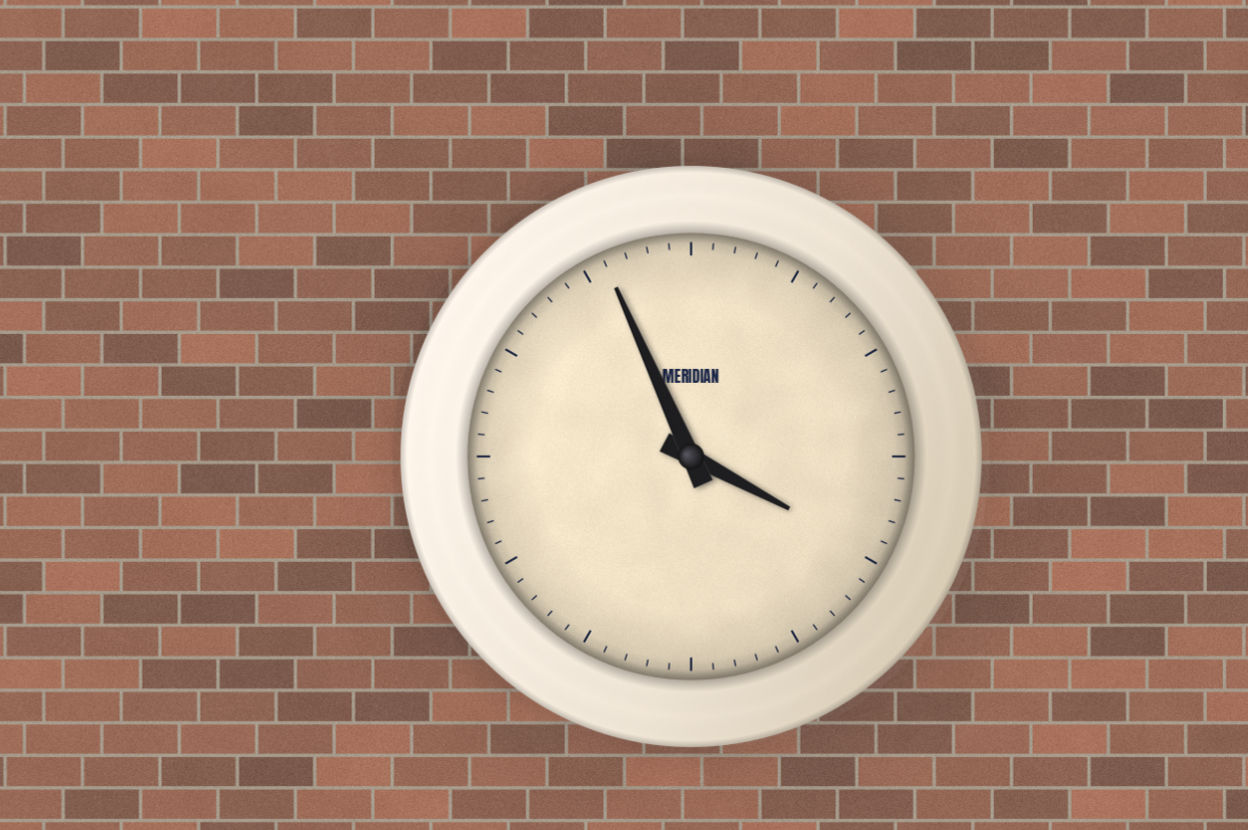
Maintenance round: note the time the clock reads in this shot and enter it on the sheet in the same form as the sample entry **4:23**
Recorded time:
**3:56**
